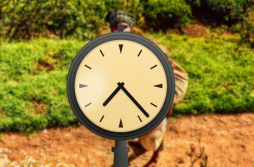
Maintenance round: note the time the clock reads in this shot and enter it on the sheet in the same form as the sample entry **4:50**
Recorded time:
**7:23**
